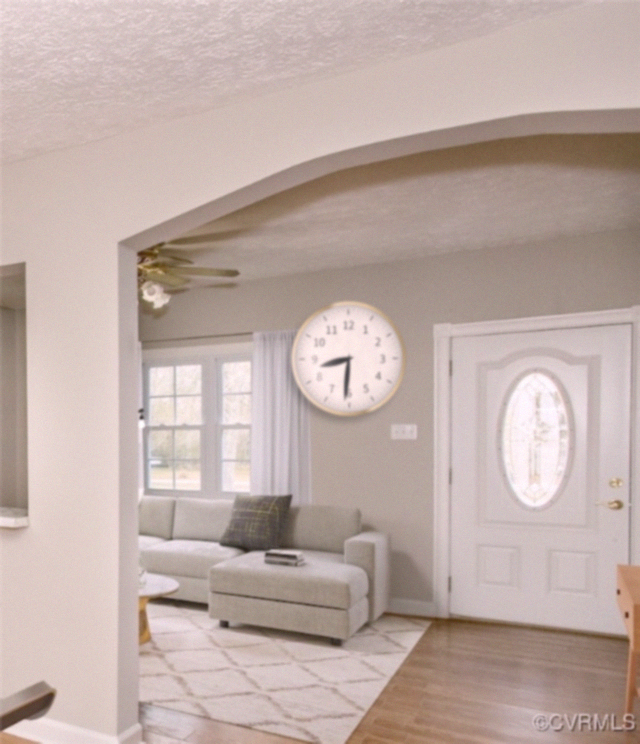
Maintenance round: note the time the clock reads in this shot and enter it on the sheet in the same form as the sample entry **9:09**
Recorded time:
**8:31**
